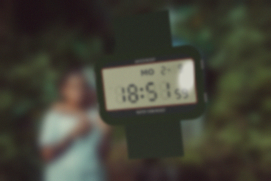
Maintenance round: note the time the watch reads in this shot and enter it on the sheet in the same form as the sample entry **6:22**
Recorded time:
**18:51**
